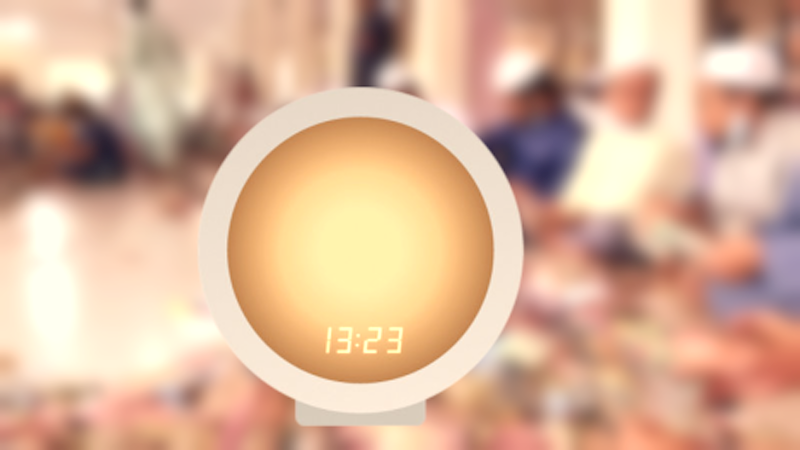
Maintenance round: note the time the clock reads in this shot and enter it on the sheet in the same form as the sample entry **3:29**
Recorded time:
**13:23**
